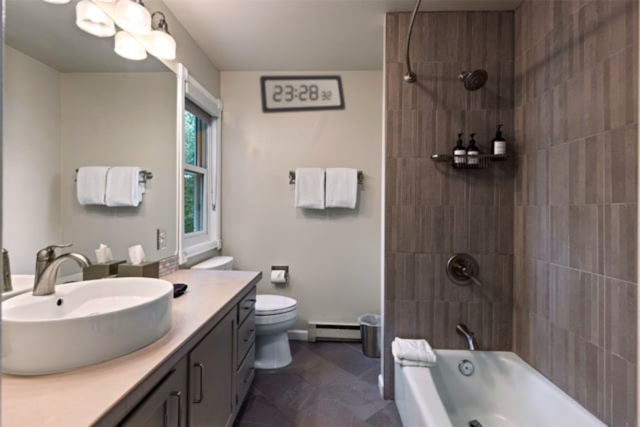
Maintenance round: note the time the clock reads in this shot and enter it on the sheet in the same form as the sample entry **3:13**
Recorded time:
**23:28**
